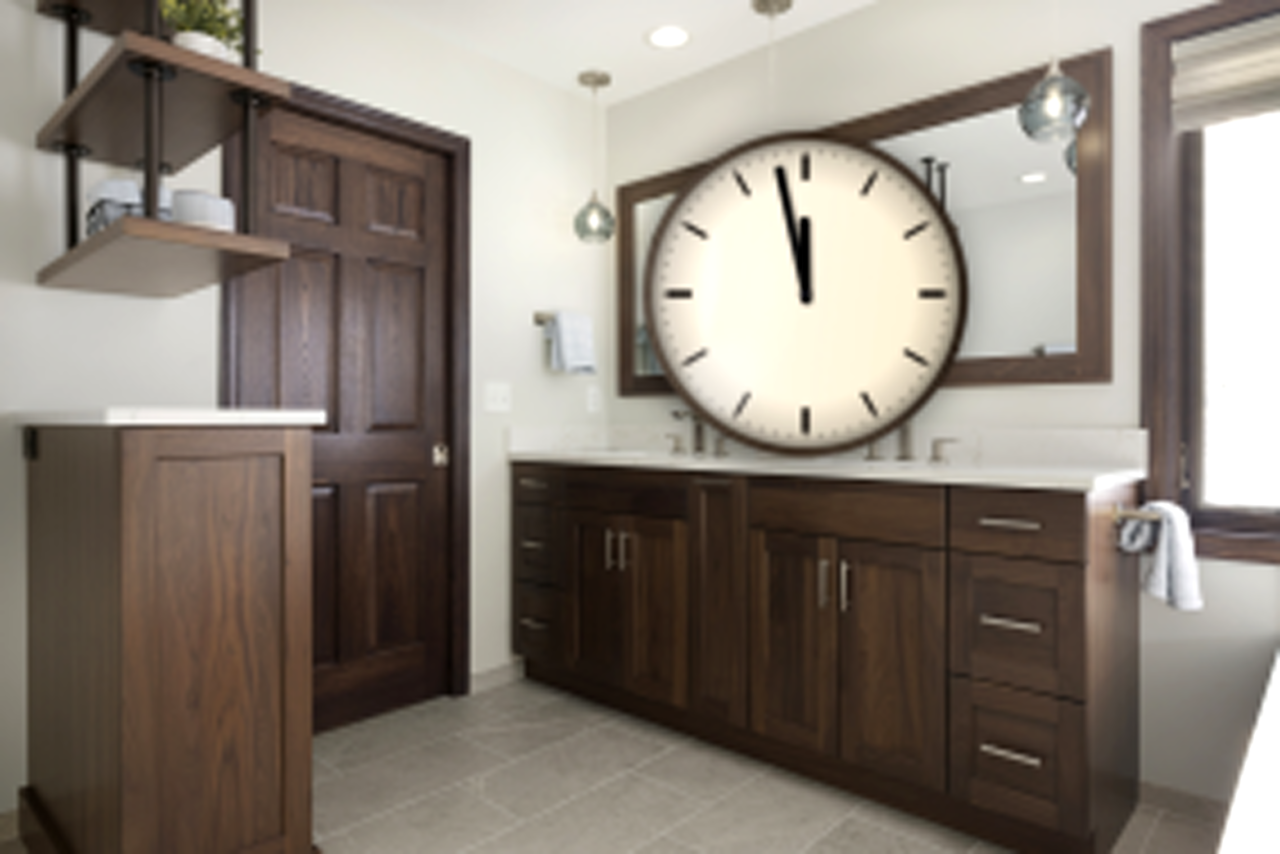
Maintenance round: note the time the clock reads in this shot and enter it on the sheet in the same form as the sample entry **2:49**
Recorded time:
**11:58**
